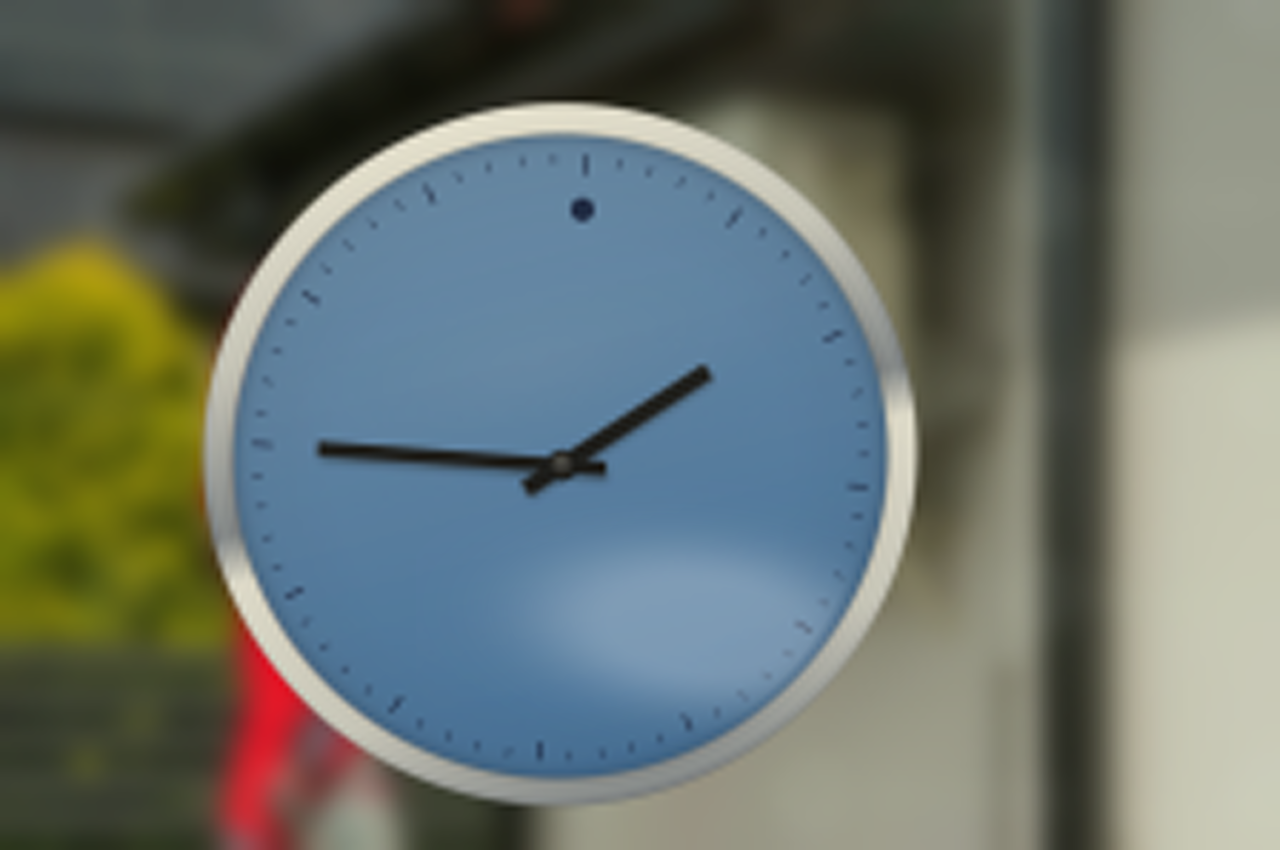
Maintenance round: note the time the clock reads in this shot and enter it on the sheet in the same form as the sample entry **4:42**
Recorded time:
**1:45**
